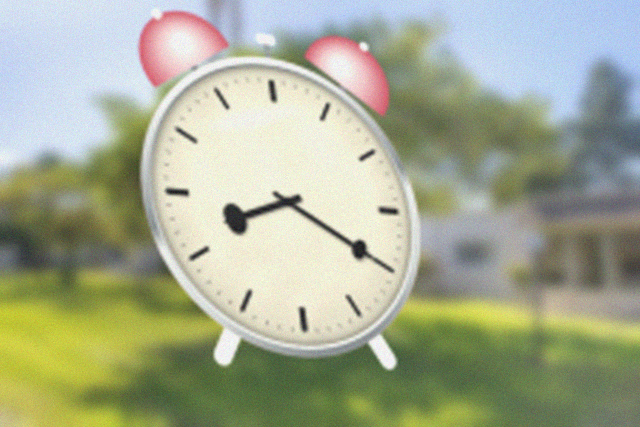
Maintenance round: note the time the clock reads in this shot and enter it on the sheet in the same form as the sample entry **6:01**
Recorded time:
**8:20**
